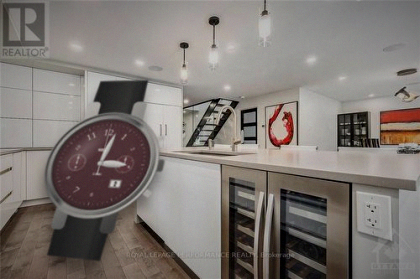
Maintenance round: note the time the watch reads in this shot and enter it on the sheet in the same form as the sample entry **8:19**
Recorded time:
**3:02**
